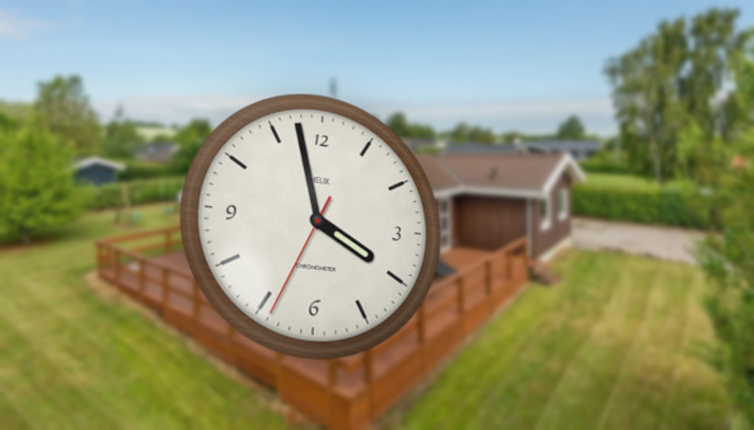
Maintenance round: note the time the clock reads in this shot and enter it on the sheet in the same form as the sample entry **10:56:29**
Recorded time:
**3:57:34**
